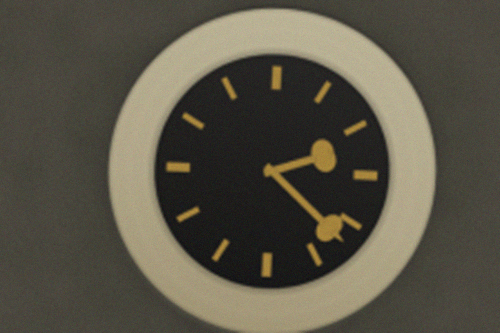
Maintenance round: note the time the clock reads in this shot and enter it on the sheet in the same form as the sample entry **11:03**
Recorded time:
**2:22**
